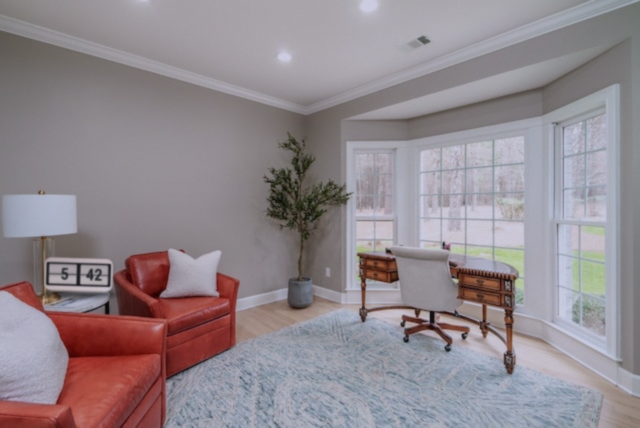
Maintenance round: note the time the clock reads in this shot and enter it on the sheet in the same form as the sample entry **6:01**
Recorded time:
**5:42**
